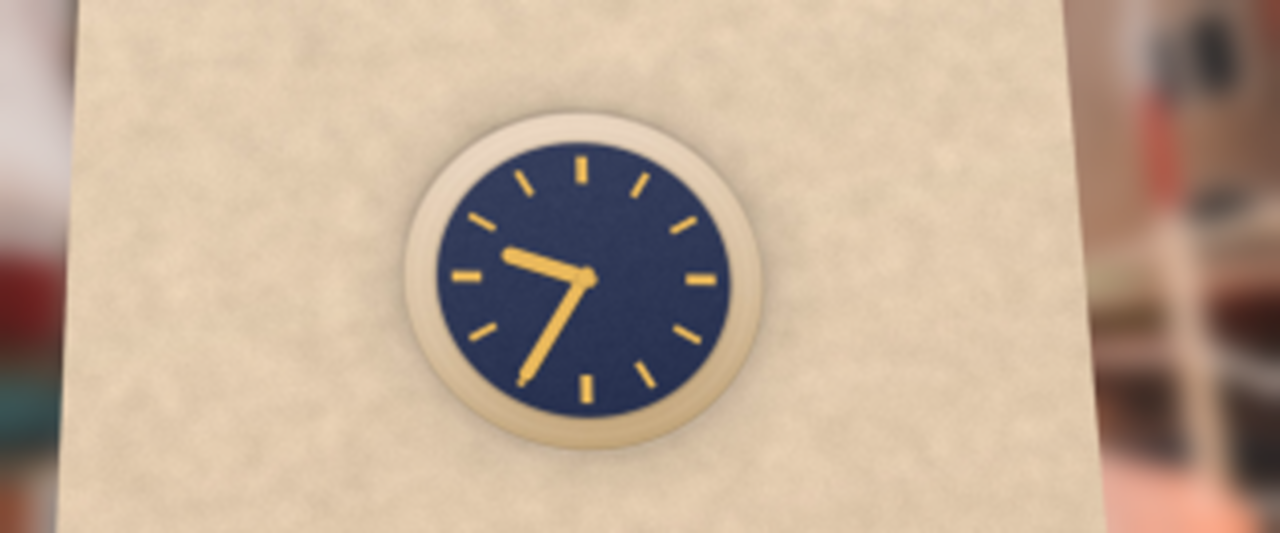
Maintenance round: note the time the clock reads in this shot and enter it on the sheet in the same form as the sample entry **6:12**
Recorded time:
**9:35**
